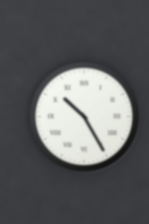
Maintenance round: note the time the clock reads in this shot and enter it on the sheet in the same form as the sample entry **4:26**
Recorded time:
**10:25**
